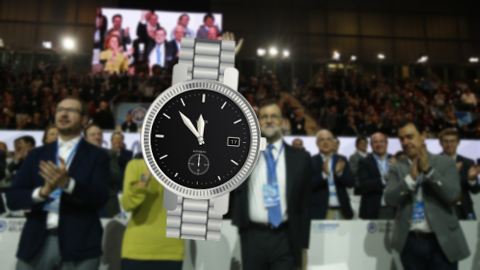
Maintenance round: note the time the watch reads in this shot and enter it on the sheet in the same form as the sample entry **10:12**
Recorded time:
**11:53**
